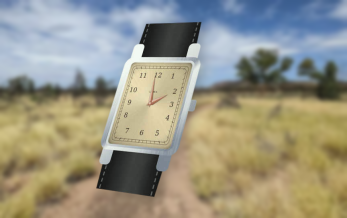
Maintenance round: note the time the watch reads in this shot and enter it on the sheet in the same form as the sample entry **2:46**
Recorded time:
**1:59**
